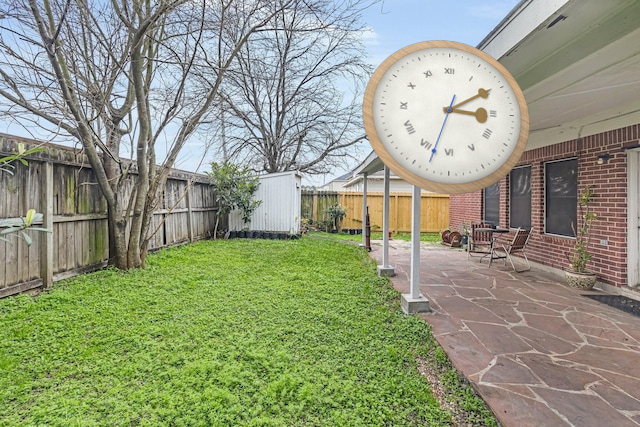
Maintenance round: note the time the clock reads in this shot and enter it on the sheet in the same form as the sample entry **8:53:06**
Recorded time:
**3:09:33**
